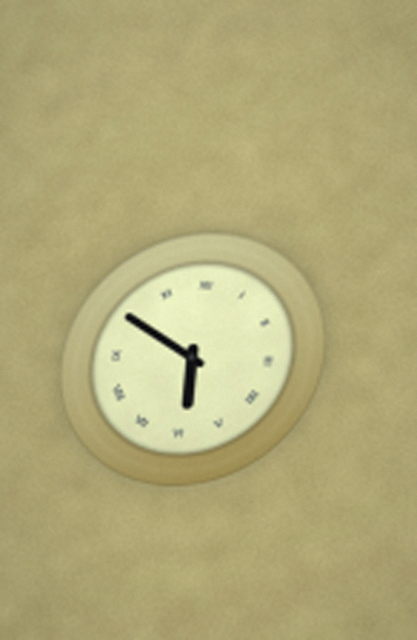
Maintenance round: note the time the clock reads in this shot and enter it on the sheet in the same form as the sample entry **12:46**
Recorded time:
**5:50**
